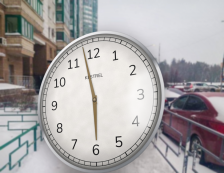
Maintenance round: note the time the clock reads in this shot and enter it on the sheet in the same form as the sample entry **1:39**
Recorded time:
**5:58**
